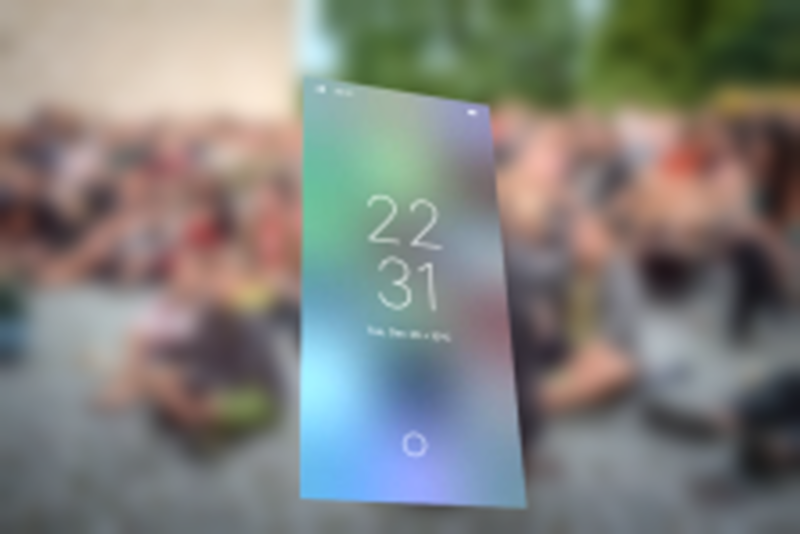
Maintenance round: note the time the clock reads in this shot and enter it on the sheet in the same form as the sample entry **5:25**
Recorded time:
**22:31**
